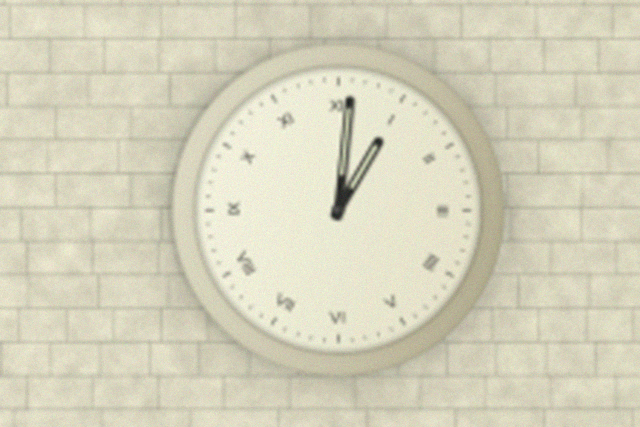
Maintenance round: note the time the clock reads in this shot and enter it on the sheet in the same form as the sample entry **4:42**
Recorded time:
**1:01**
